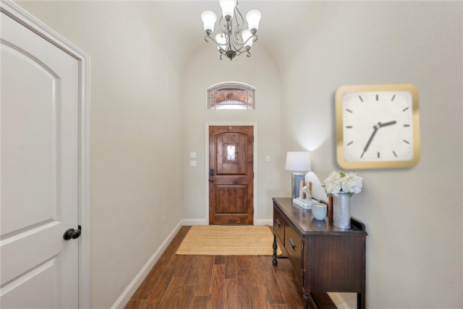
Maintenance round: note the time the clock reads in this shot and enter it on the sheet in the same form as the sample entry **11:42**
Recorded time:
**2:35**
